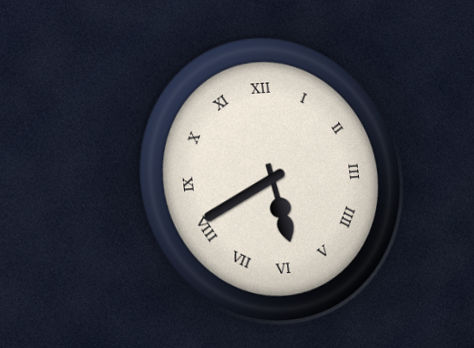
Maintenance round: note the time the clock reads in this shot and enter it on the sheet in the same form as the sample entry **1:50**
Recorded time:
**5:41**
